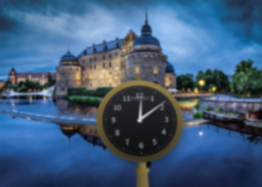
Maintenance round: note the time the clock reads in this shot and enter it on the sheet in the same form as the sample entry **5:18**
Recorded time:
**12:09**
